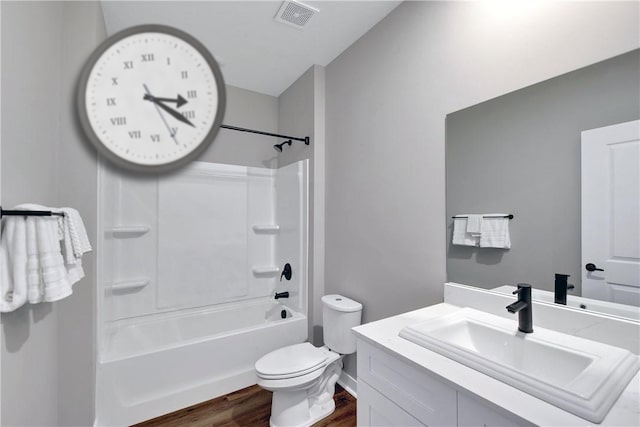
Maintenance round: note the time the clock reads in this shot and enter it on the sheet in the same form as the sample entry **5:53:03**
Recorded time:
**3:21:26**
